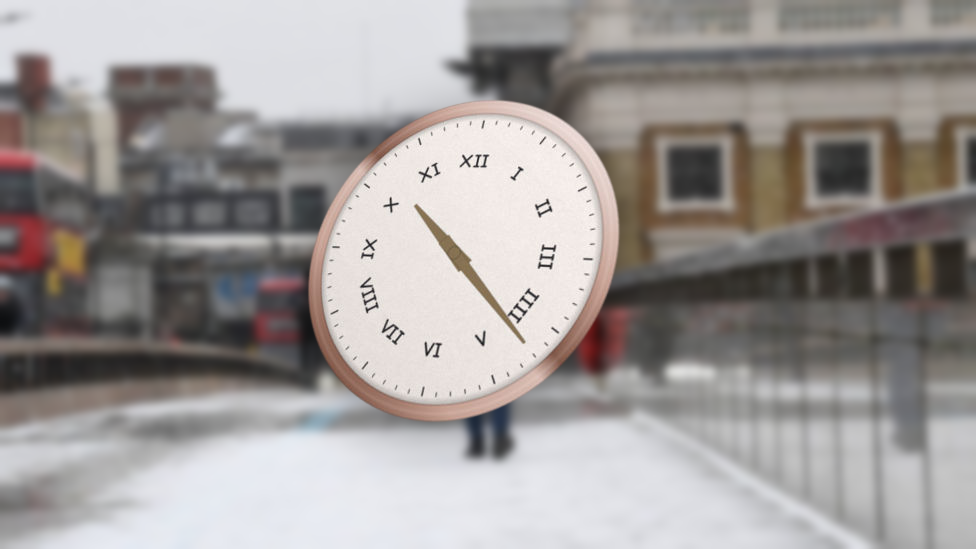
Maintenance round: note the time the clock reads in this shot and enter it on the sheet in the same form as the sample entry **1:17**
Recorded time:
**10:22**
